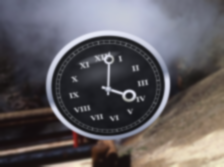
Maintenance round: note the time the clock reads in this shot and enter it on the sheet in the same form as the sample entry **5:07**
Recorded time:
**4:02**
